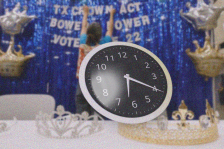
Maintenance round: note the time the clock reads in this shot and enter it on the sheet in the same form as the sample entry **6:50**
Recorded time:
**6:20**
